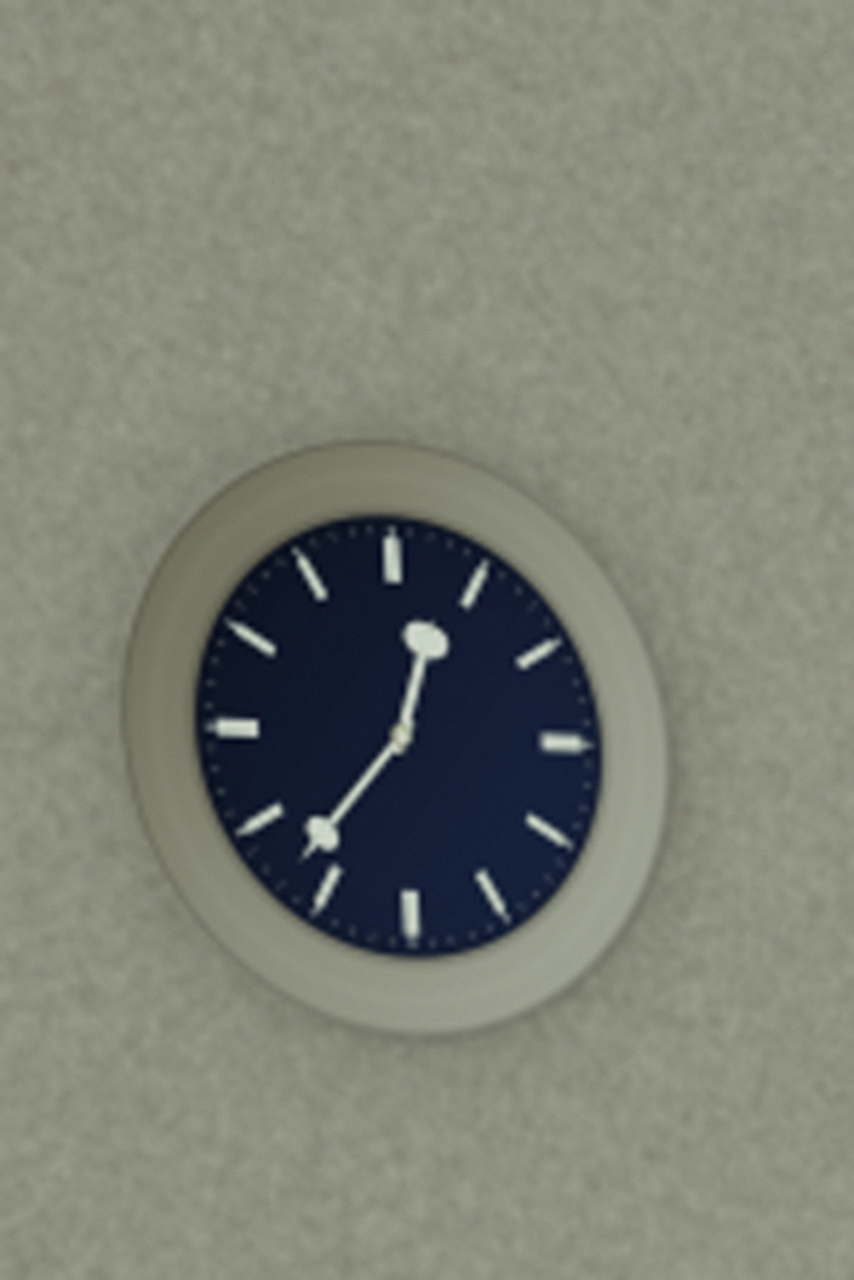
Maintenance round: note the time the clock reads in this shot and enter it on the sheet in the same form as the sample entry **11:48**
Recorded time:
**12:37**
